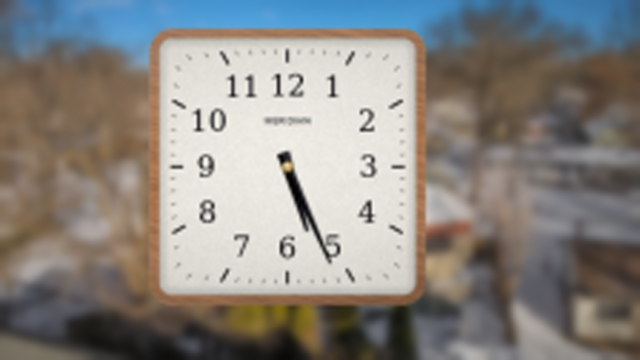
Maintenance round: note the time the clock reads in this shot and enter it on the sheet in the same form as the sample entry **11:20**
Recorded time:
**5:26**
